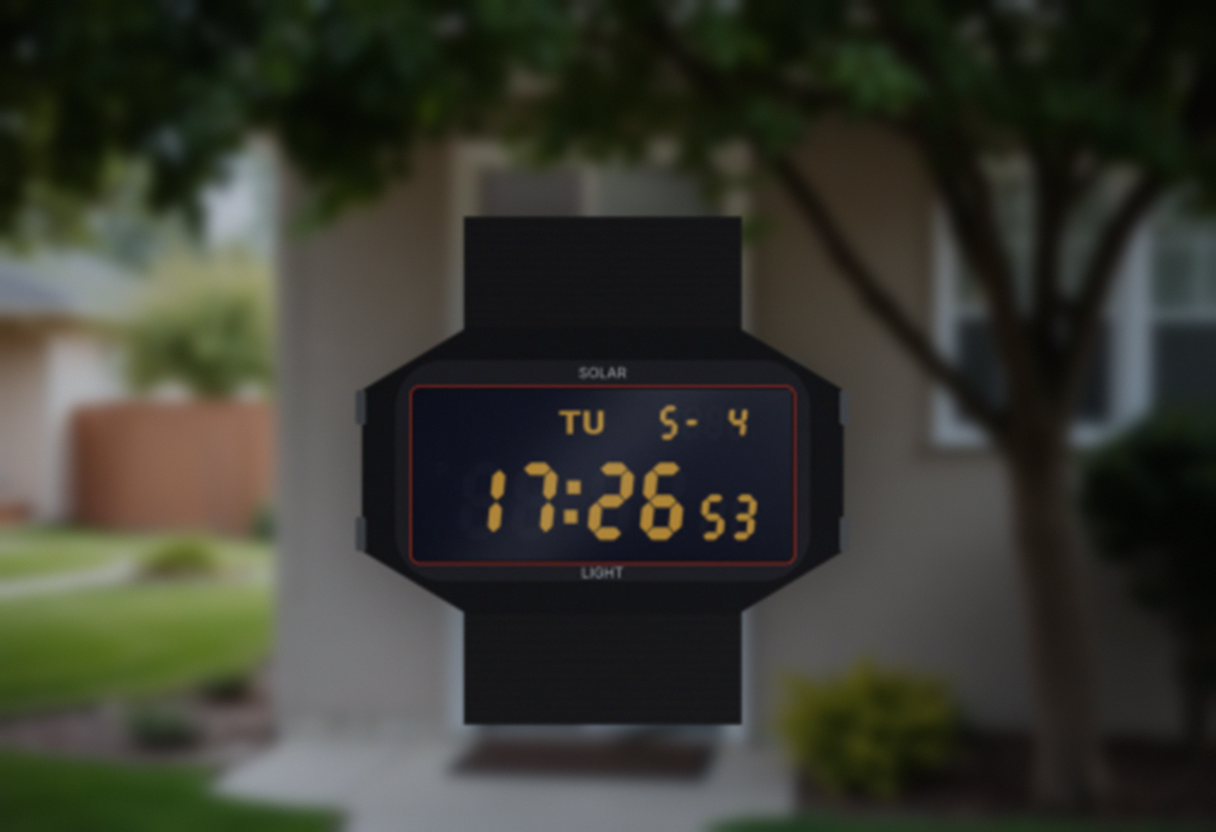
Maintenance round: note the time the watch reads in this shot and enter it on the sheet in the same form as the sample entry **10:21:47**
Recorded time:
**17:26:53**
